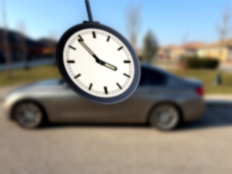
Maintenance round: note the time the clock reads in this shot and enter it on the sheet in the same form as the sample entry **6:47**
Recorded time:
**3:54**
